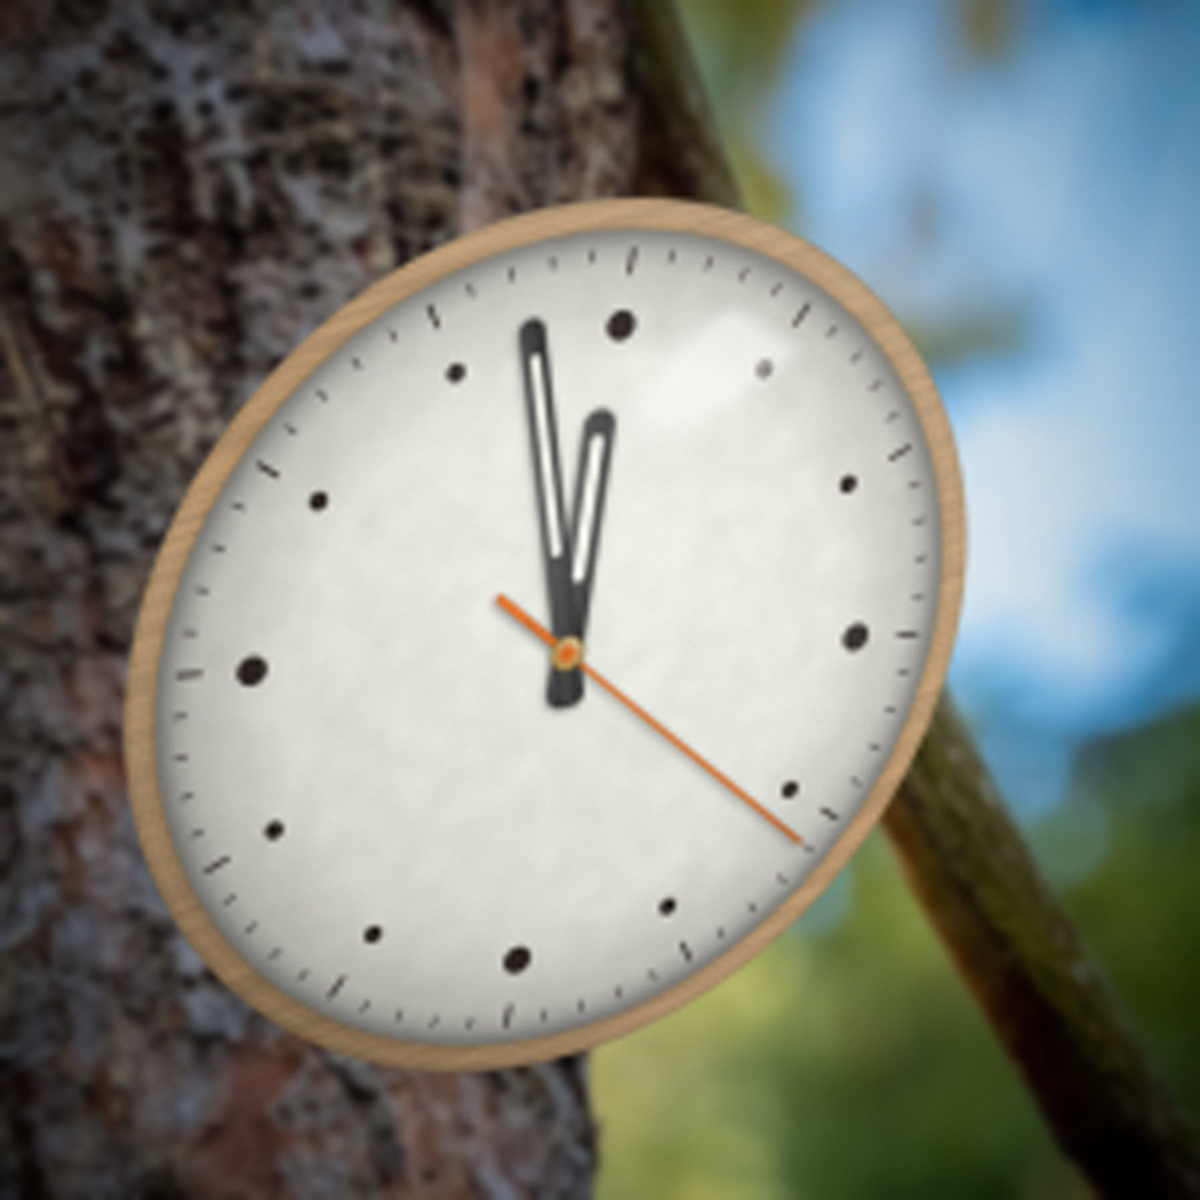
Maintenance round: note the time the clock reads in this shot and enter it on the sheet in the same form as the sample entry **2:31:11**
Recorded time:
**11:57:21**
